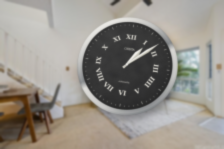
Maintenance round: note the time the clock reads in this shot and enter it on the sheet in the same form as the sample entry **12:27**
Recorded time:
**1:08**
